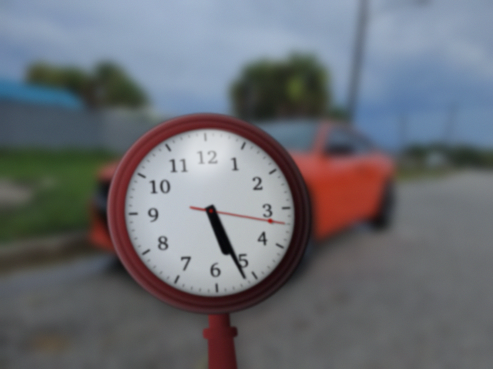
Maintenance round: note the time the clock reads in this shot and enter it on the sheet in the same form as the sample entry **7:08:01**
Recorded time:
**5:26:17**
